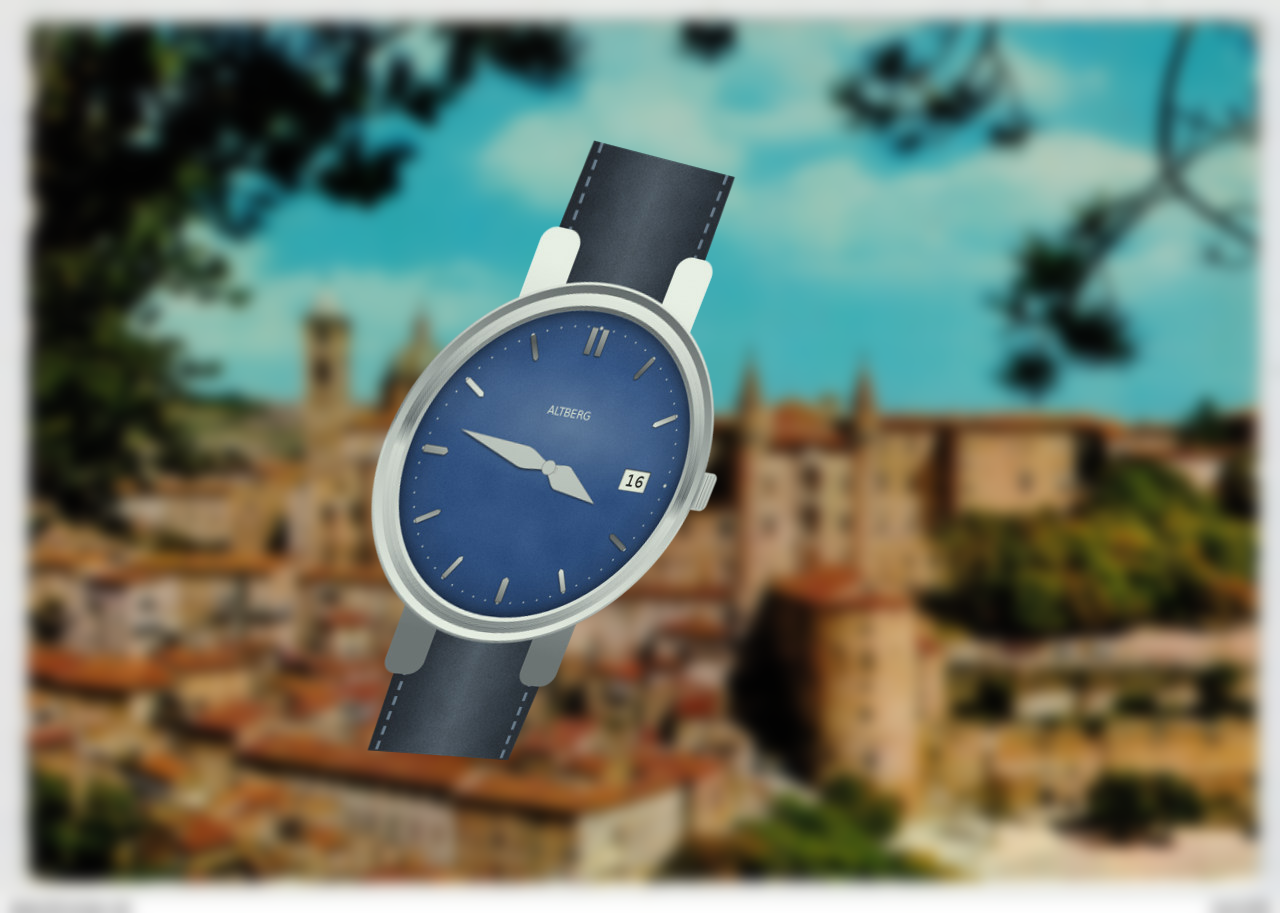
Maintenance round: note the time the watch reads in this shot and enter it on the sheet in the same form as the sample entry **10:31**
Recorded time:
**3:47**
